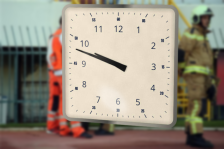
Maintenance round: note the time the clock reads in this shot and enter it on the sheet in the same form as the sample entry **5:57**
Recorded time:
**9:48**
